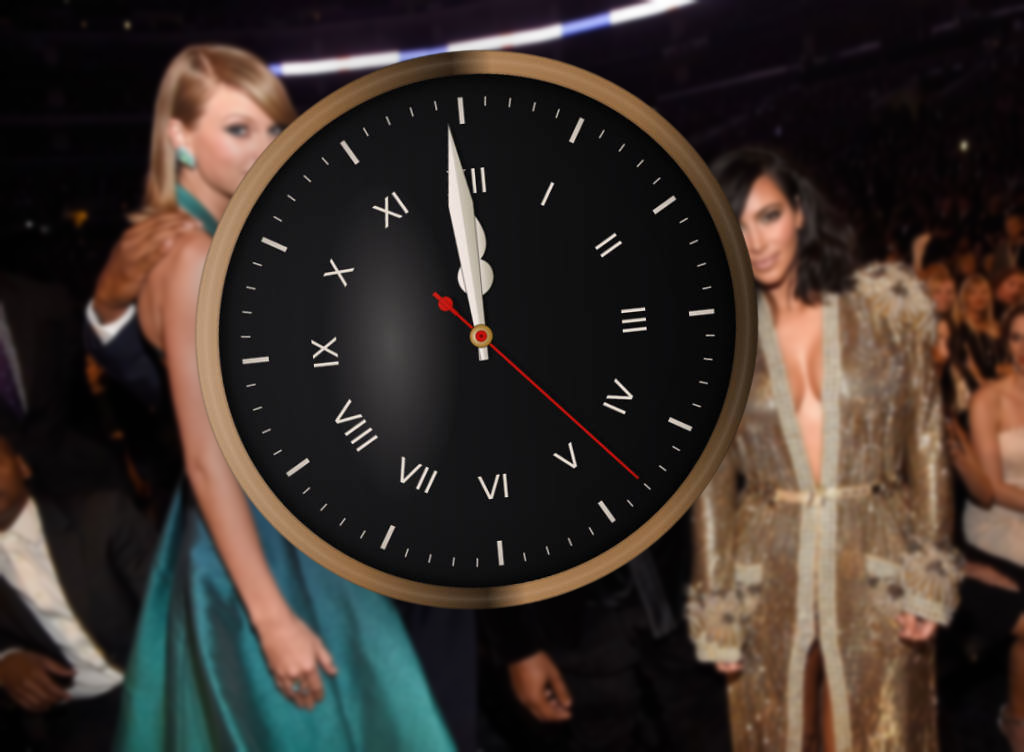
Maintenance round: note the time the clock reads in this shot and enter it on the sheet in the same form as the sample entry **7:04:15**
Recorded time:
**11:59:23**
